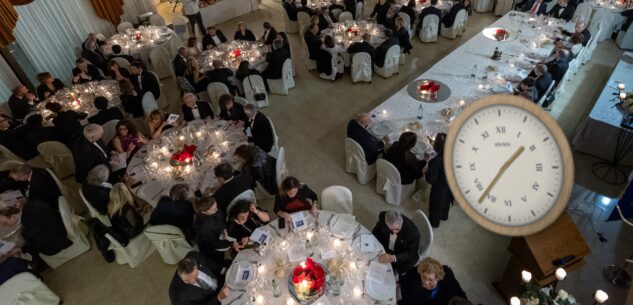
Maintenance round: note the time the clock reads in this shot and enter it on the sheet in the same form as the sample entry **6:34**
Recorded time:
**1:37**
